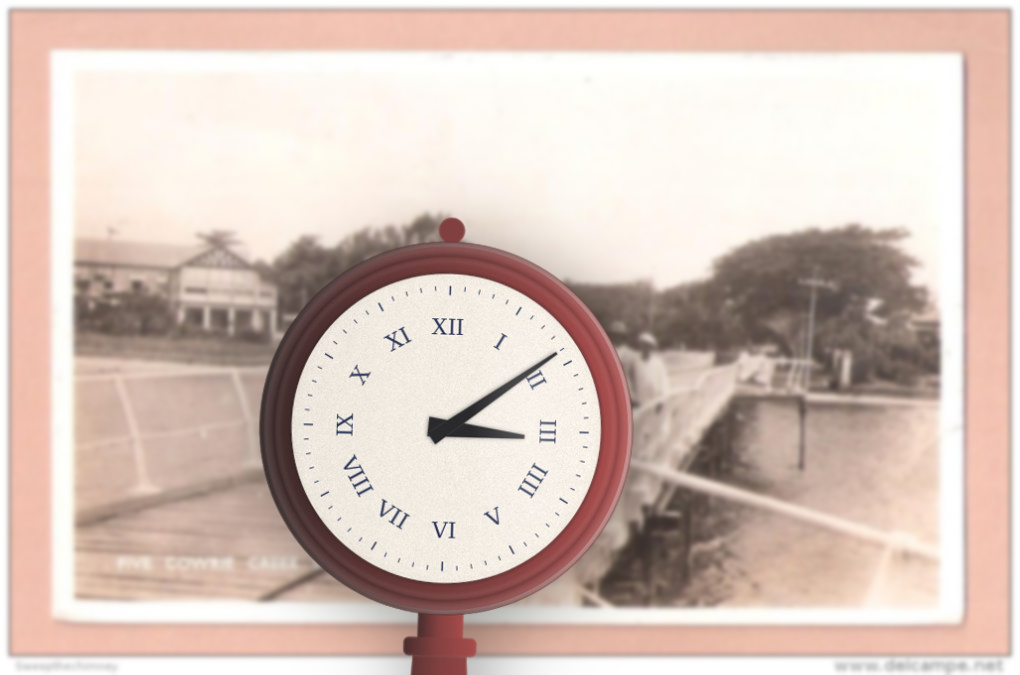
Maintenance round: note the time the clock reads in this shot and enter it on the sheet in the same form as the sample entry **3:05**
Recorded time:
**3:09**
